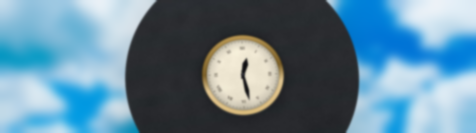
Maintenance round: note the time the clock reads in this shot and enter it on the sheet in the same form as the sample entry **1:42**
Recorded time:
**12:28**
